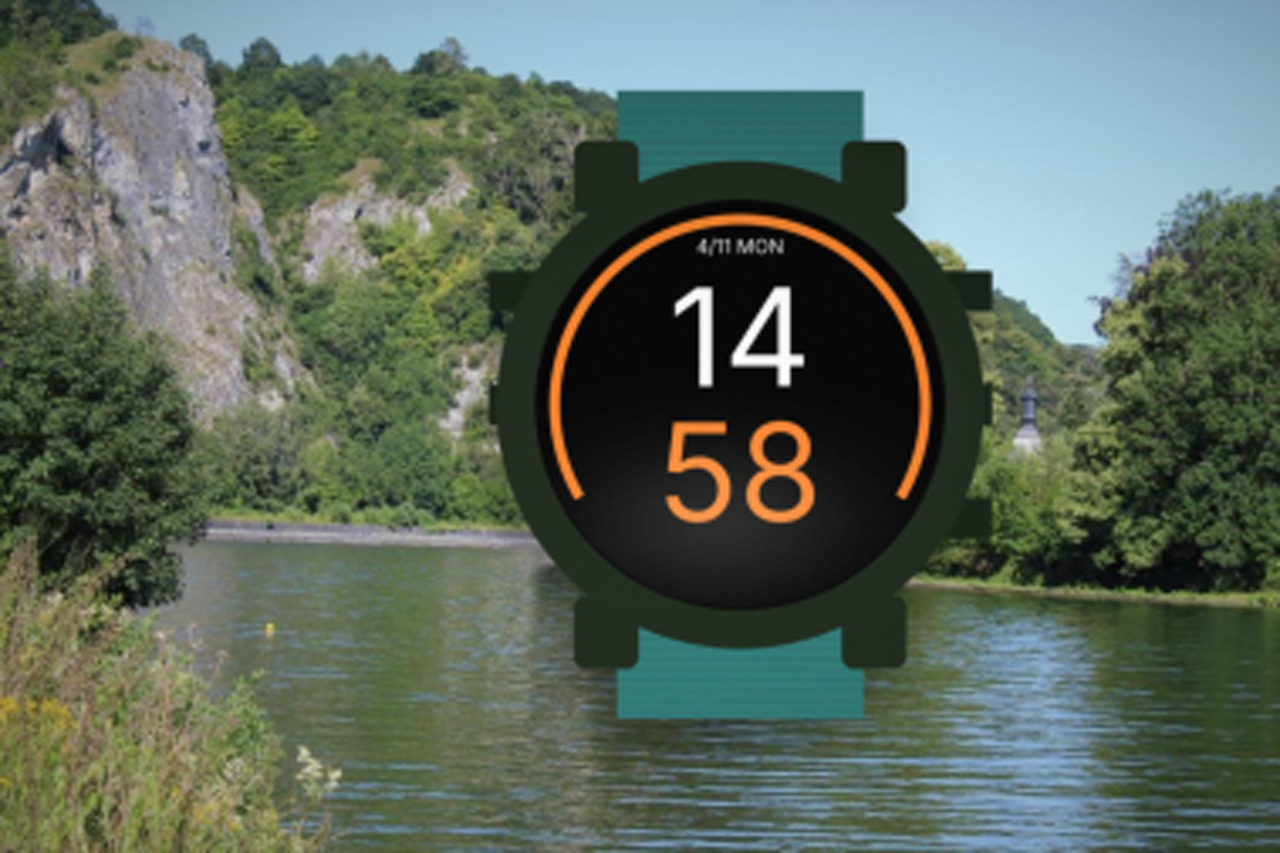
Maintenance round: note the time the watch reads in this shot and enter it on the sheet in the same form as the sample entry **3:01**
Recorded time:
**14:58**
